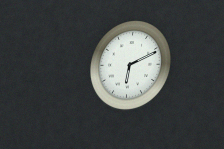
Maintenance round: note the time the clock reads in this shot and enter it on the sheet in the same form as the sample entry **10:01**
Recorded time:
**6:11**
